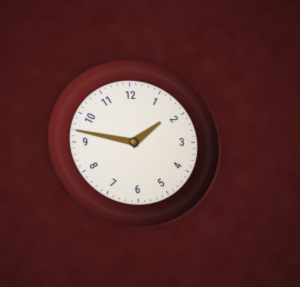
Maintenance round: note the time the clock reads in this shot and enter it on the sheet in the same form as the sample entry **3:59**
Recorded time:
**1:47**
